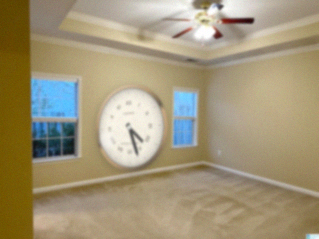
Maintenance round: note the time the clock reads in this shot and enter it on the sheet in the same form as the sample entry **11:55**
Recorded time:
**4:27**
